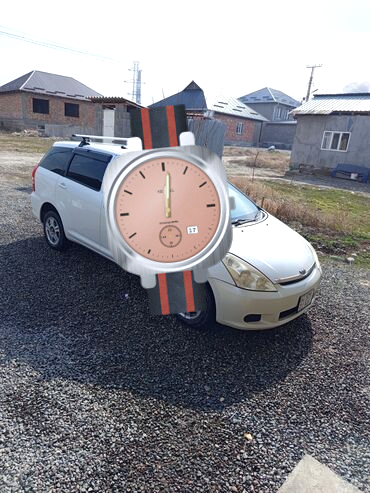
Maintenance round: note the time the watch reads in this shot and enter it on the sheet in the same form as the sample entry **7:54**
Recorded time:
**12:01**
